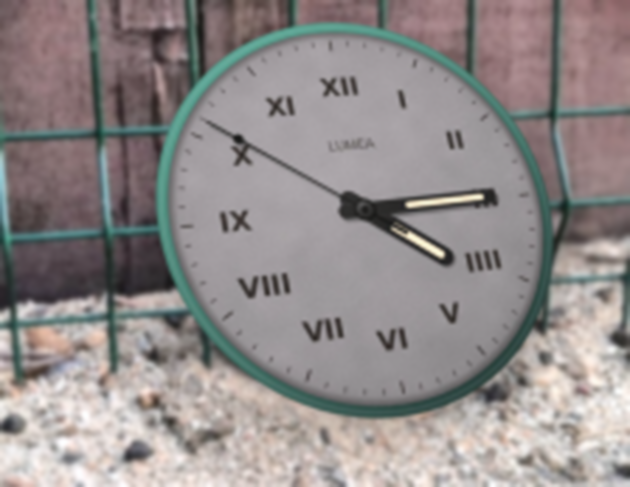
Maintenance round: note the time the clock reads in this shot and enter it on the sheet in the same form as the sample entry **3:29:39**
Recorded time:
**4:14:51**
